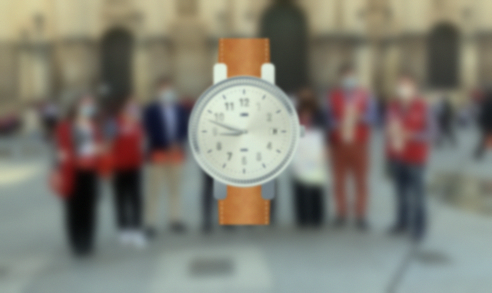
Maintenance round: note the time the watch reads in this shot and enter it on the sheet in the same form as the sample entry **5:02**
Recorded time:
**8:48**
